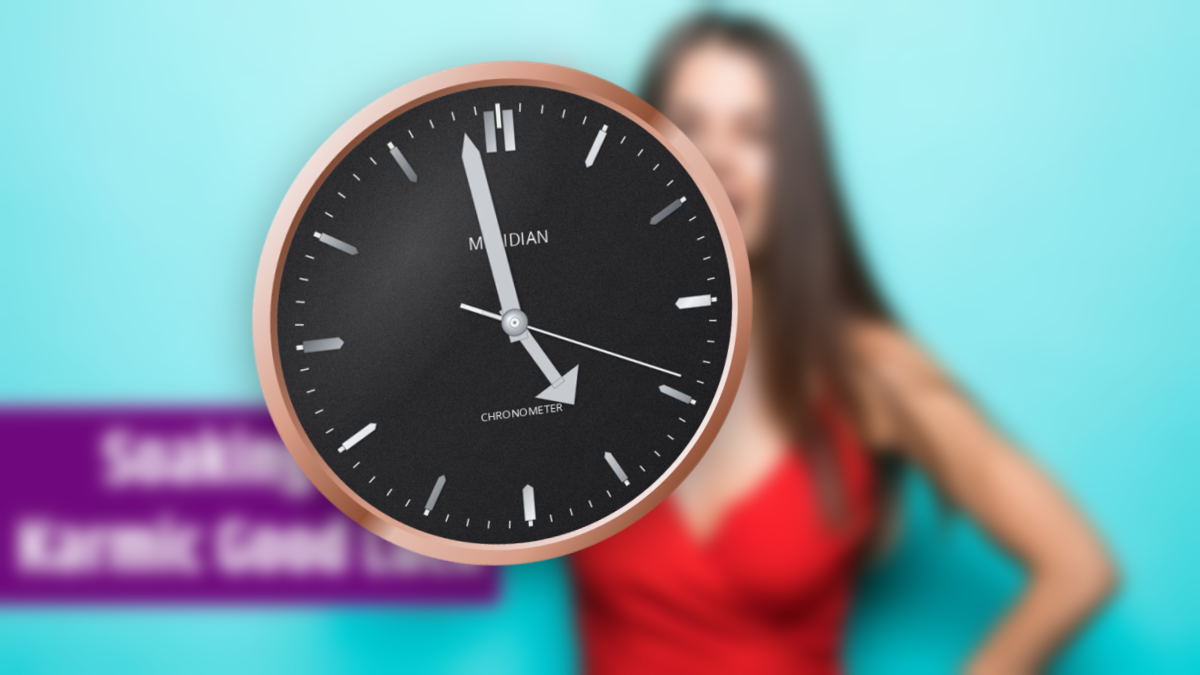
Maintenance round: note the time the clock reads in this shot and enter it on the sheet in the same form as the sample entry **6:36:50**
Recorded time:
**4:58:19**
